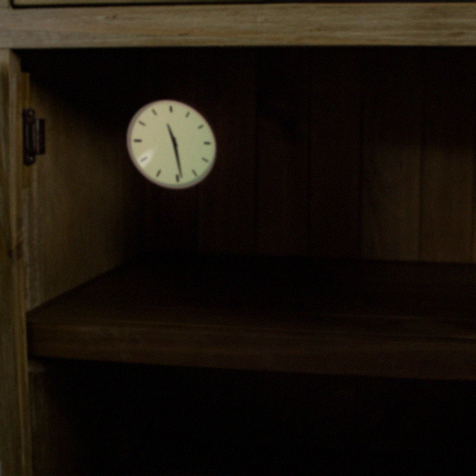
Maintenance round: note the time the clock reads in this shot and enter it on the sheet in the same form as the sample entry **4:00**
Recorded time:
**11:29**
